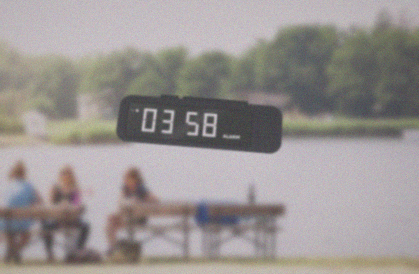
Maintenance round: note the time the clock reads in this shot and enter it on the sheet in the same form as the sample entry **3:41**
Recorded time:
**3:58**
